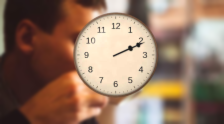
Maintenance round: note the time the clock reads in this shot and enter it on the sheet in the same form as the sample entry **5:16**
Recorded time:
**2:11**
